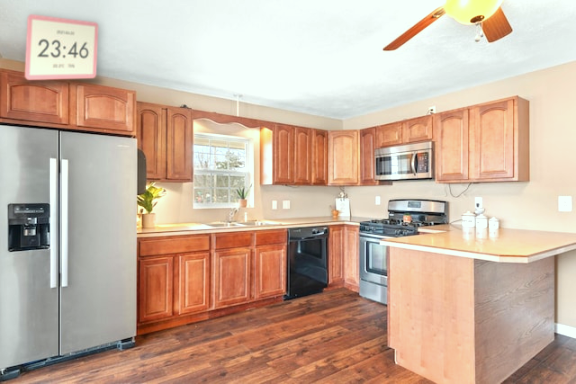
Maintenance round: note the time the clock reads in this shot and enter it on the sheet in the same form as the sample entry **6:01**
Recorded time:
**23:46**
